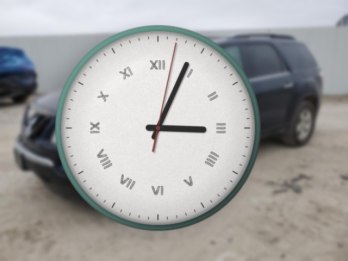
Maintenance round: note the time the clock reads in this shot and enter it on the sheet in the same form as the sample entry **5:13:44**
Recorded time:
**3:04:02**
